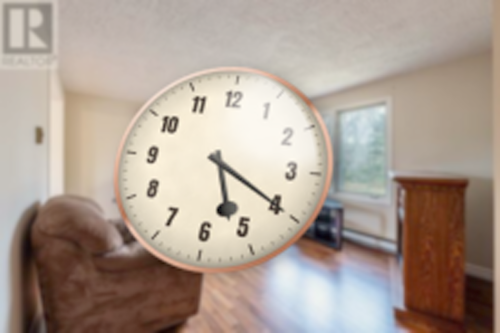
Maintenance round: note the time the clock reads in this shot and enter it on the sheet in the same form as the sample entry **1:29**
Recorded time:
**5:20**
